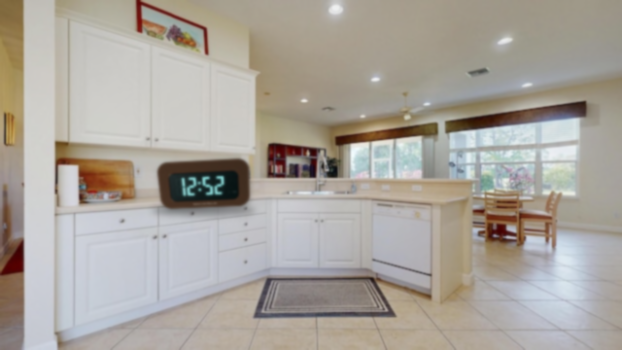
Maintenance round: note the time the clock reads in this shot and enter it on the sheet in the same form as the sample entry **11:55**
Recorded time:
**12:52**
